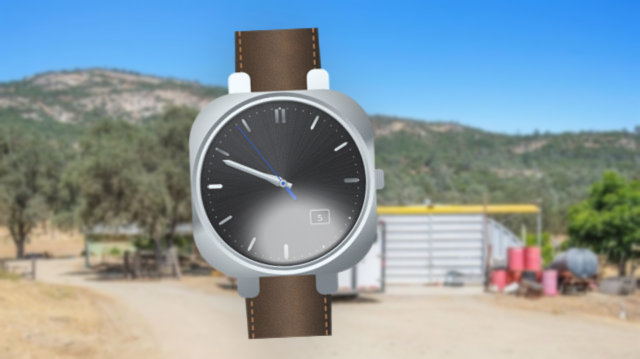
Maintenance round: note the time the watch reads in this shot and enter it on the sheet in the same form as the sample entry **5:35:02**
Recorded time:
**9:48:54**
